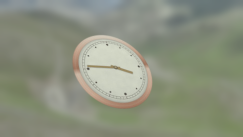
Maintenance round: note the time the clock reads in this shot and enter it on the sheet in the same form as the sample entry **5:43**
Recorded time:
**3:46**
